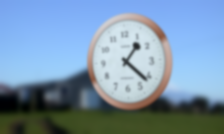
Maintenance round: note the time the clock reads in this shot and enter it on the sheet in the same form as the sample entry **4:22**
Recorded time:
**1:22**
